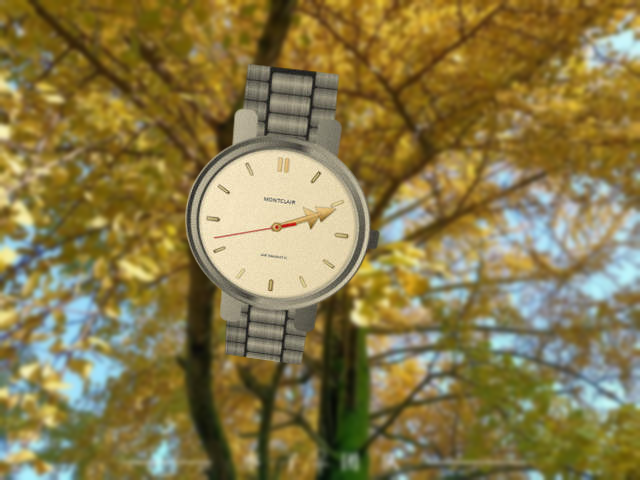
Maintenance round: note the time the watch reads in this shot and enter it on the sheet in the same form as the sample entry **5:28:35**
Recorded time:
**2:10:42**
